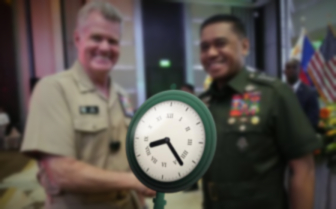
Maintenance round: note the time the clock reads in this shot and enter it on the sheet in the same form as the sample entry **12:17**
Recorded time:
**8:23**
